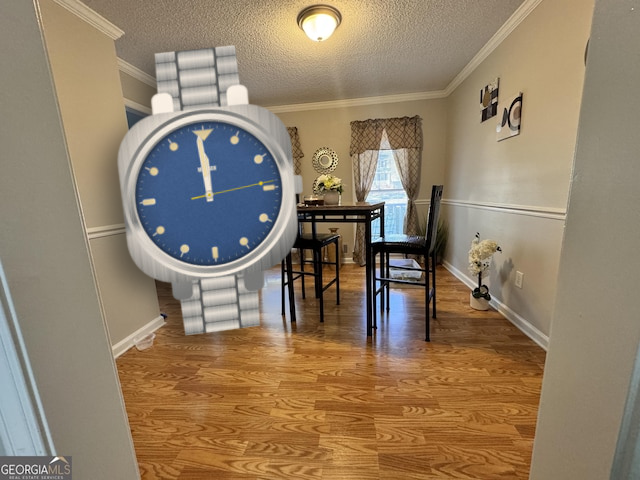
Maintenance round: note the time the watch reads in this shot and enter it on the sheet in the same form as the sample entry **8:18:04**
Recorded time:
**11:59:14**
